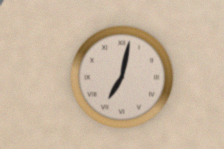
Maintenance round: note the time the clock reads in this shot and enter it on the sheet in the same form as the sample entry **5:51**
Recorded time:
**7:02**
